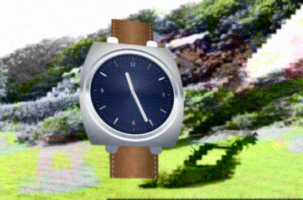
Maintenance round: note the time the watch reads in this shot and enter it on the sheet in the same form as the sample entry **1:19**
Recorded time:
**11:26**
